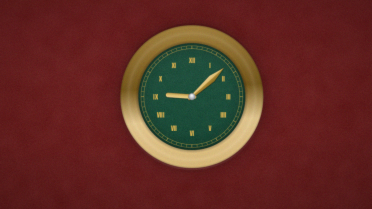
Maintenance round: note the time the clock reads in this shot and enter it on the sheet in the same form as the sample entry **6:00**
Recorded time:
**9:08**
